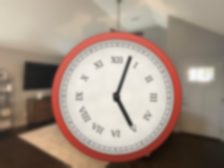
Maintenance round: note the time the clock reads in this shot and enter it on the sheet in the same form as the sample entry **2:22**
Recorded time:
**5:03**
